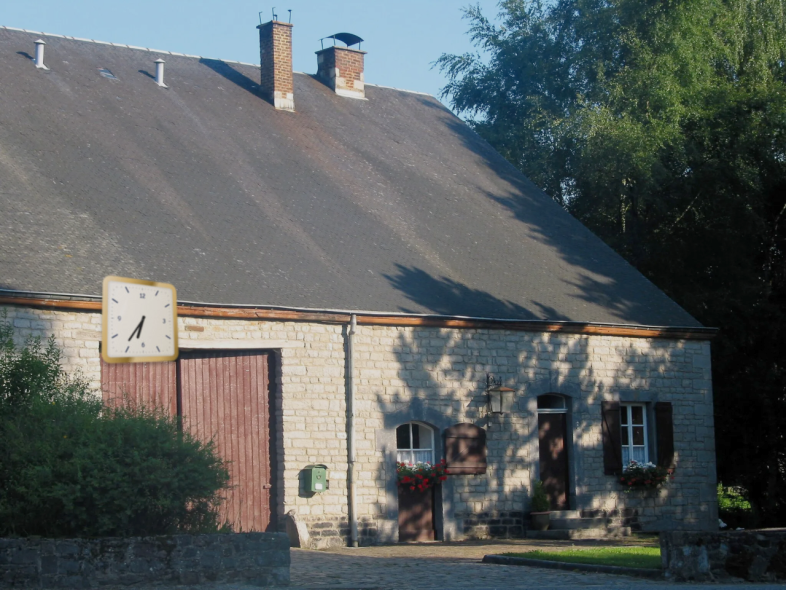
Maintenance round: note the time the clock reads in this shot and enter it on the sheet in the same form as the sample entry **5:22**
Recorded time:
**6:36**
